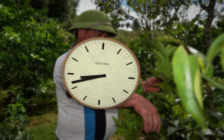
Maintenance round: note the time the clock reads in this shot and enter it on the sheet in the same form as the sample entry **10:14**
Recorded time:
**8:42**
